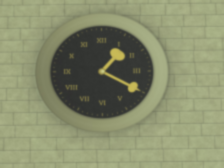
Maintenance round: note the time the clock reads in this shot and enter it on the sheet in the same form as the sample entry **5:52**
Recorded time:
**1:20**
